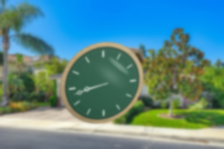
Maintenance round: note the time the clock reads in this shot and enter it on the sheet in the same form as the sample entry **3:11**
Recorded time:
**8:43**
